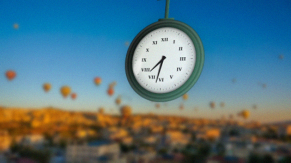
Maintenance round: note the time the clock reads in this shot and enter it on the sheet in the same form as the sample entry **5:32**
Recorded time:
**7:32**
